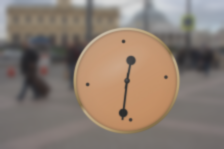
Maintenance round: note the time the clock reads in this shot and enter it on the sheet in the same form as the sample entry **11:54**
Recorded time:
**12:32**
